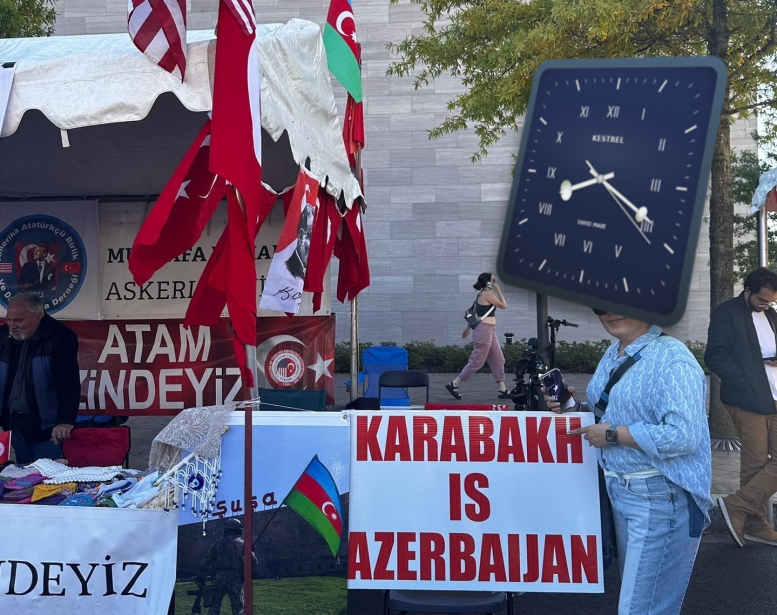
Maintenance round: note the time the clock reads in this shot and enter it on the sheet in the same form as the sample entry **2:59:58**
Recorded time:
**8:19:21**
